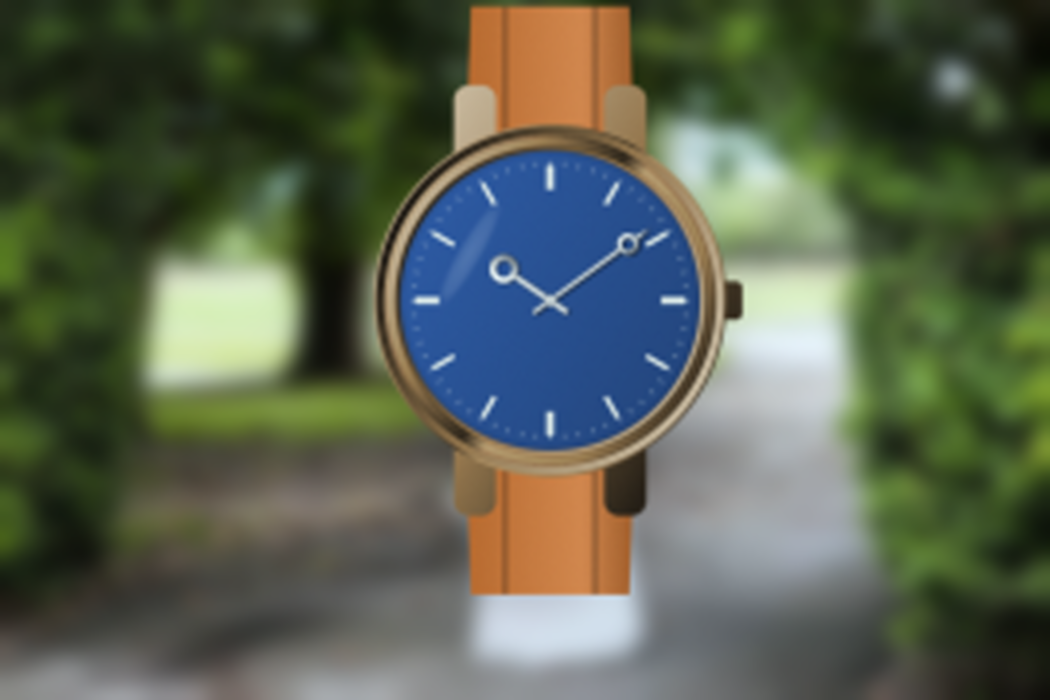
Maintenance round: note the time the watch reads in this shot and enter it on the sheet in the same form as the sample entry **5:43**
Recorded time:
**10:09**
